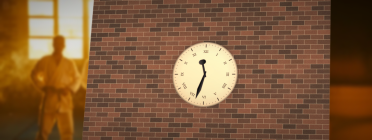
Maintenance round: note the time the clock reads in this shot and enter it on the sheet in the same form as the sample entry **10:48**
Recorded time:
**11:33**
